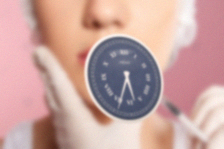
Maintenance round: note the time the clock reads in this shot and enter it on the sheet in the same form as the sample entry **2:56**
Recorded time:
**5:34**
